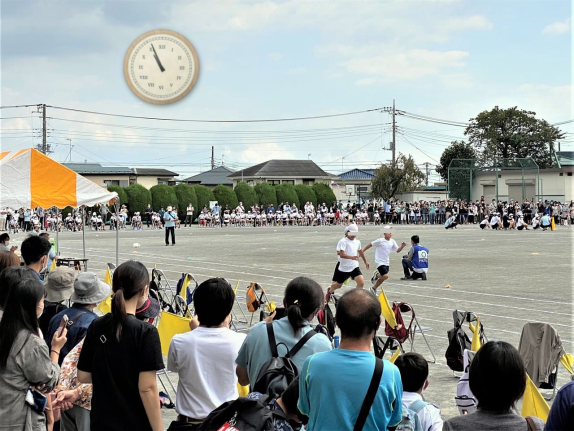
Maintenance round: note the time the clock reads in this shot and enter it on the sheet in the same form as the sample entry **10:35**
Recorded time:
**10:56**
